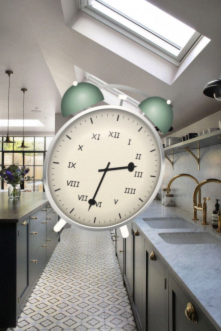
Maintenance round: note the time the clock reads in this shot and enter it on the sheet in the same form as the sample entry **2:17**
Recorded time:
**2:32**
